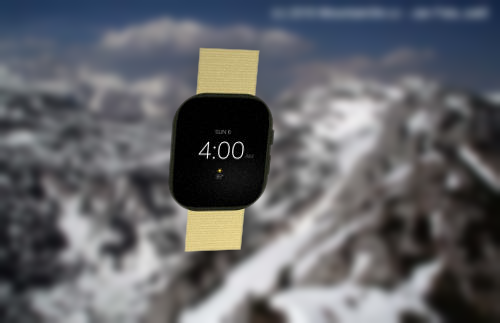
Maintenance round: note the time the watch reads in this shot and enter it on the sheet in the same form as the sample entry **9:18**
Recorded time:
**4:00**
